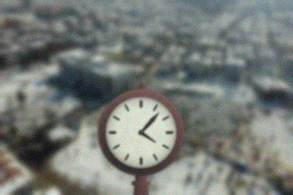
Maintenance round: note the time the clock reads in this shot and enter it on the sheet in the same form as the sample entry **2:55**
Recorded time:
**4:07**
